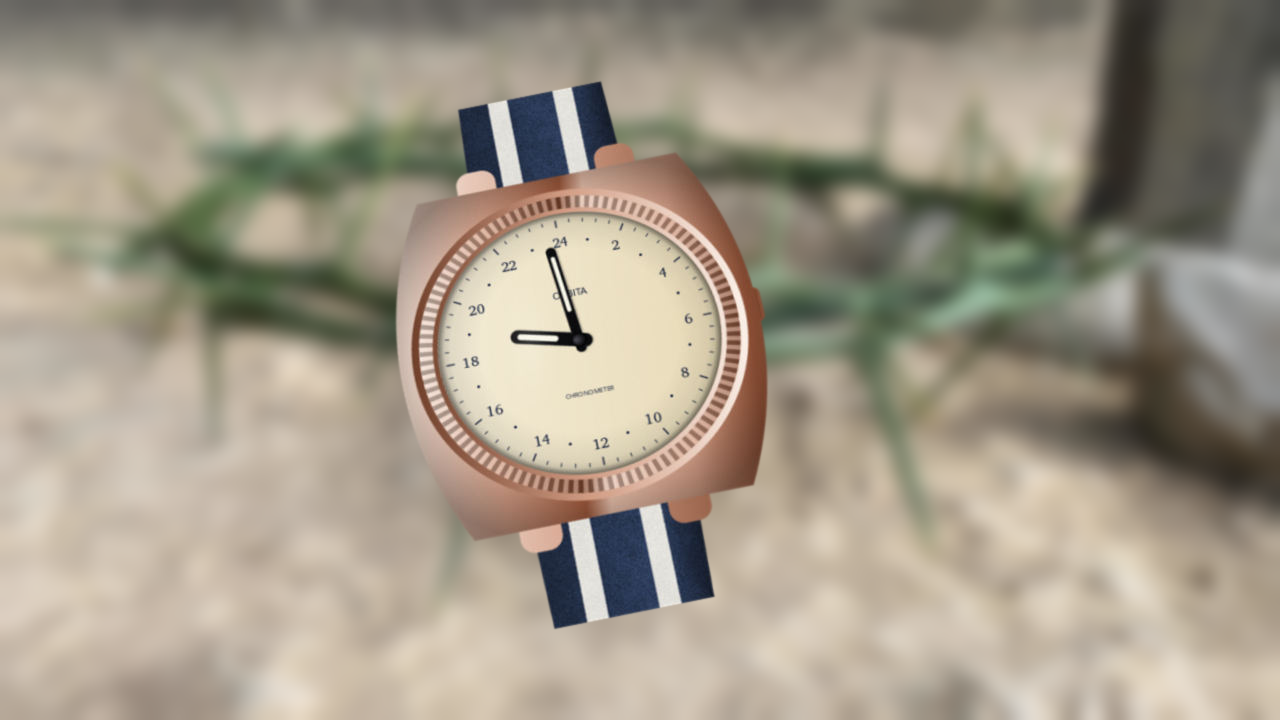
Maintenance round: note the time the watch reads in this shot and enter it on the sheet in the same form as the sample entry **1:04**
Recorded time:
**18:59**
